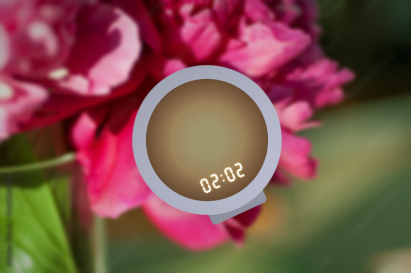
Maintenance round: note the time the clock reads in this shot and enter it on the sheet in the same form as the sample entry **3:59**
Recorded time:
**2:02**
